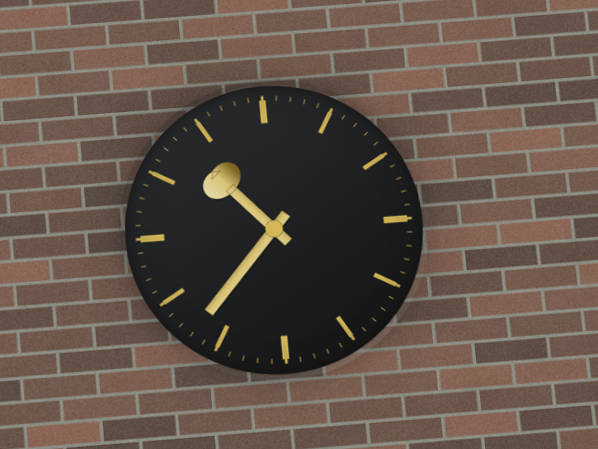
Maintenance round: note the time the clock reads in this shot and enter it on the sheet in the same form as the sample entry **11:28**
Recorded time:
**10:37**
